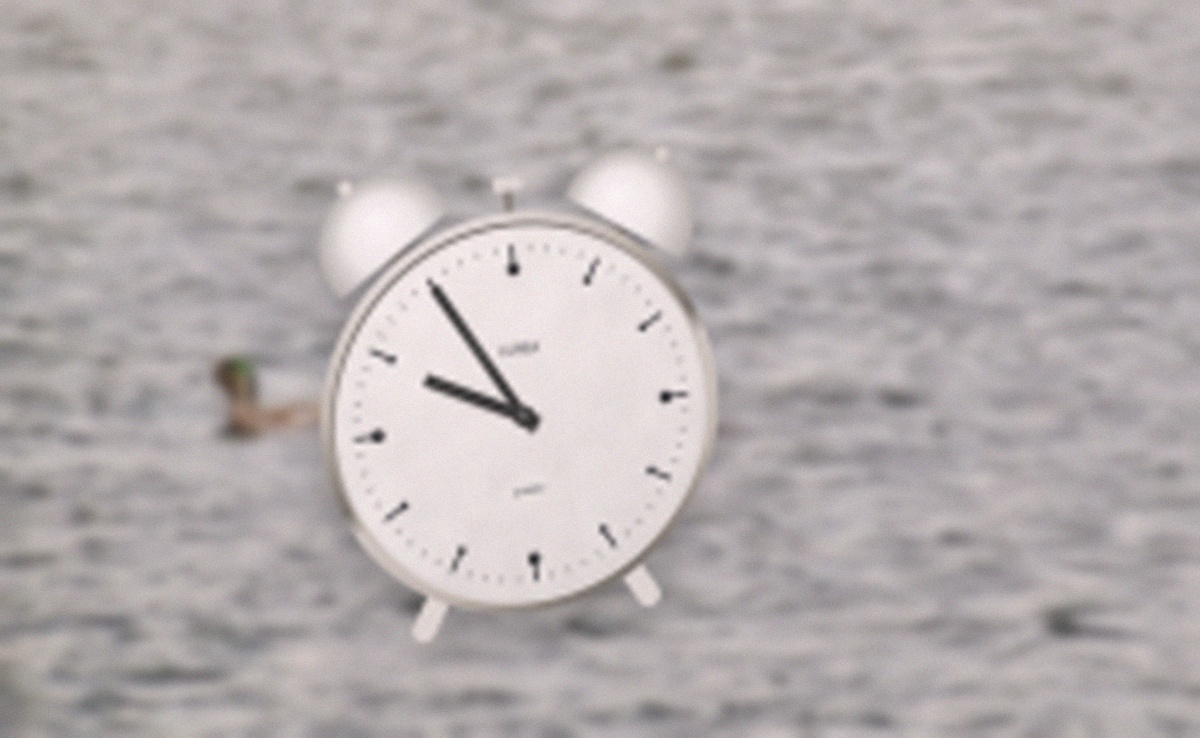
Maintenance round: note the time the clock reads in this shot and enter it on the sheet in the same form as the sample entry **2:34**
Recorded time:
**9:55**
